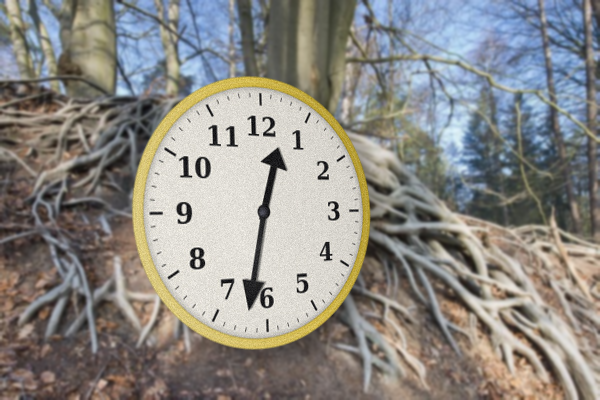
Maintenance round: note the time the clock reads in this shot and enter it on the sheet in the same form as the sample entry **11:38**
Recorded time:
**12:32**
